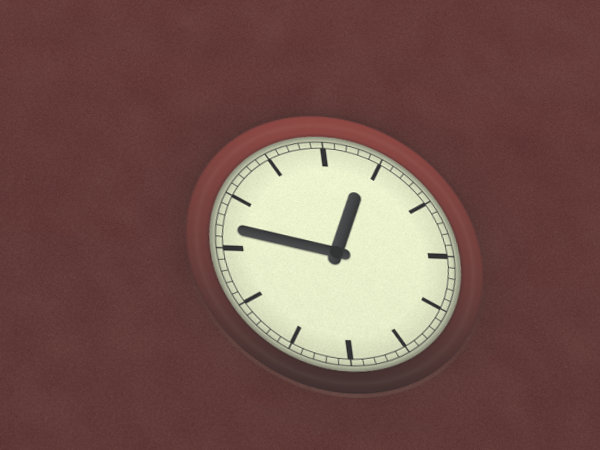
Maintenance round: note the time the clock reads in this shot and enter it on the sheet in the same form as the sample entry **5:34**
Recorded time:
**12:47**
